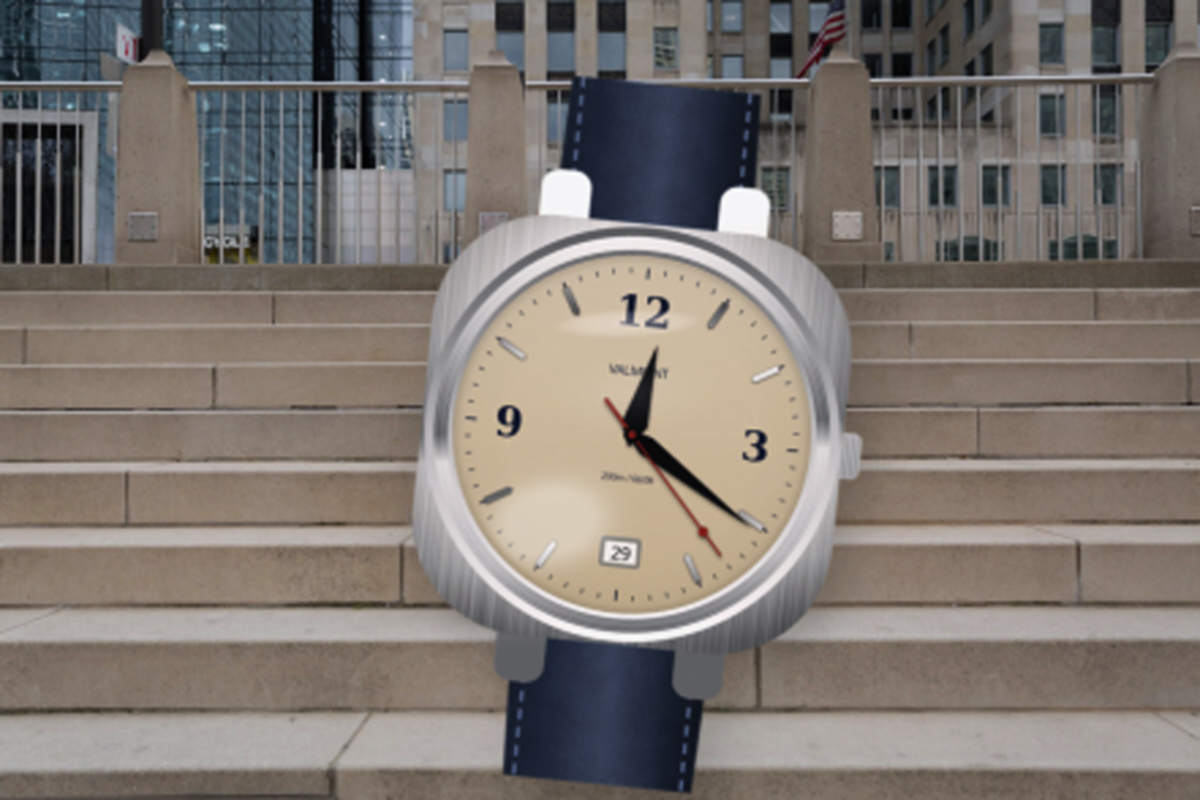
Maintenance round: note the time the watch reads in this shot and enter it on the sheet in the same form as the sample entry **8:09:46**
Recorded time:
**12:20:23**
